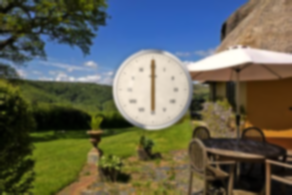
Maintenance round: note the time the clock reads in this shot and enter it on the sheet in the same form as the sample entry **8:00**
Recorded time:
**6:00**
